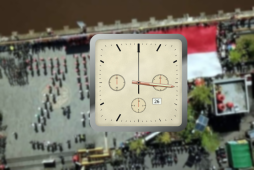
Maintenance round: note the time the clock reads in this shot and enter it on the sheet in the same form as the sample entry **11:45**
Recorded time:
**3:16**
